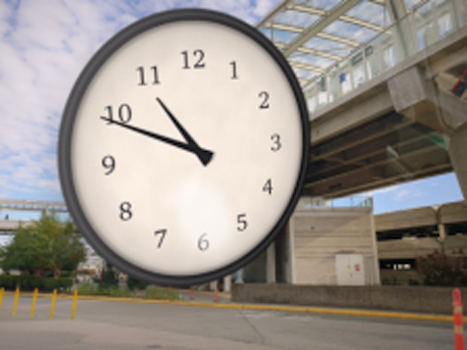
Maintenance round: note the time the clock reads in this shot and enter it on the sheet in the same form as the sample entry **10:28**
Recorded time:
**10:49**
